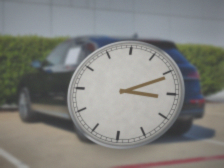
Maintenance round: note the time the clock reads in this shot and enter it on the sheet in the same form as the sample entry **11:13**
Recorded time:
**3:11**
